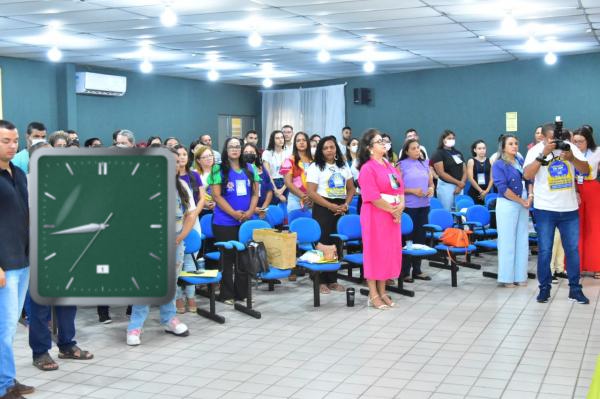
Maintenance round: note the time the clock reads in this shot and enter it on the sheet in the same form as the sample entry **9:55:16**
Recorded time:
**8:43:36**
